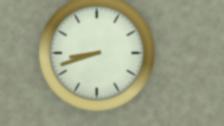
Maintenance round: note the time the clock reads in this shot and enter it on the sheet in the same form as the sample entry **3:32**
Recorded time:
**8:42**
